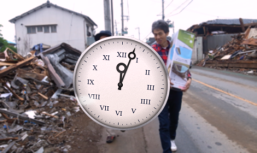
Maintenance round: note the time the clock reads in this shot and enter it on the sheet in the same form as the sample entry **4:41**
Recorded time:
**12:03**
